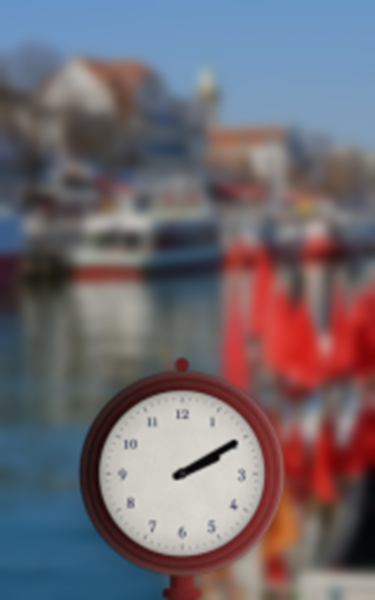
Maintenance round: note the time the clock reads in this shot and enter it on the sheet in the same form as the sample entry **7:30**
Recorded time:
**2:10**
